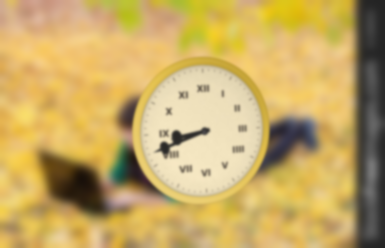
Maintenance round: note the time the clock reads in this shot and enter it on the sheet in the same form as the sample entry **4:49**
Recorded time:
**8:42**
